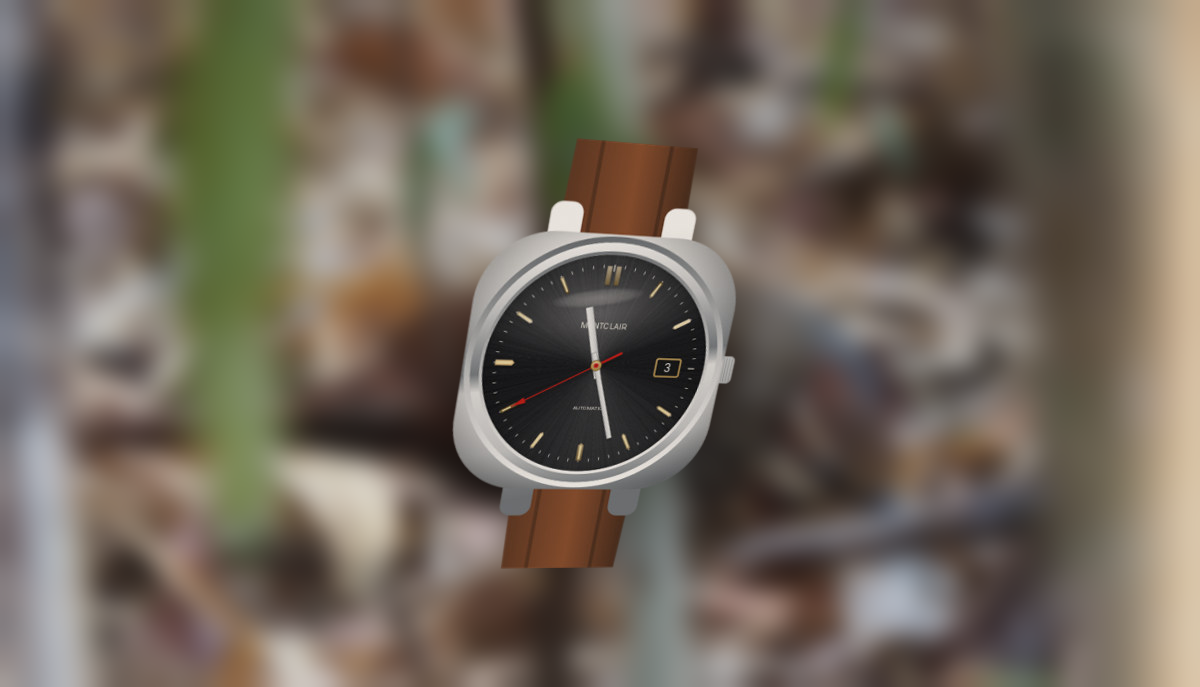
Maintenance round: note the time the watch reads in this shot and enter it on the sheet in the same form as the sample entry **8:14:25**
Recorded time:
**11:26:40**
